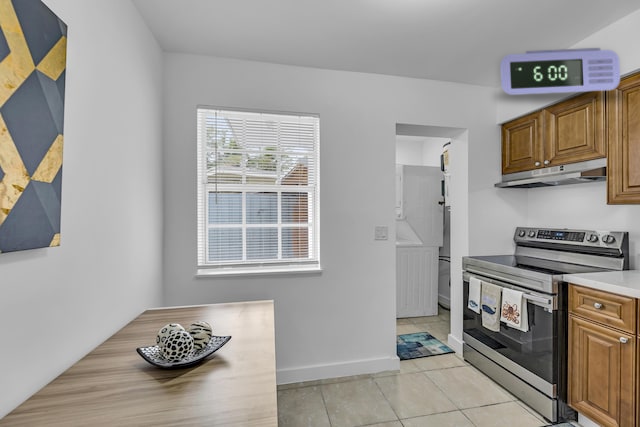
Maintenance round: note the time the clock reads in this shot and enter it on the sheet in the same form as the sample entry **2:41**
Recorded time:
**6:00**
